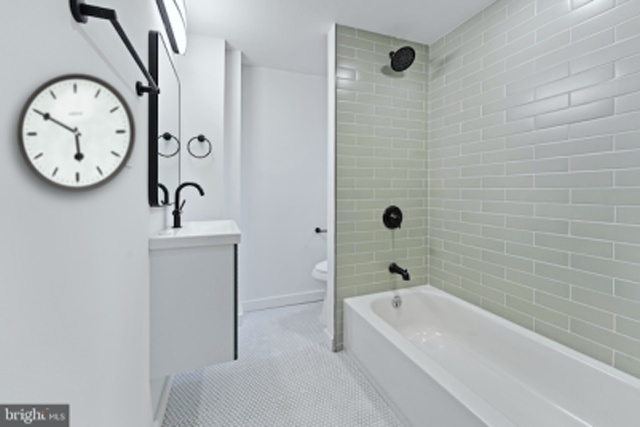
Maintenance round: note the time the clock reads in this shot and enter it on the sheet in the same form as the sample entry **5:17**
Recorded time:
**5:50**
